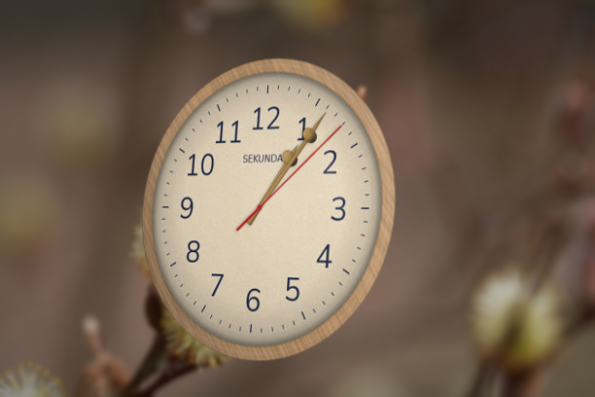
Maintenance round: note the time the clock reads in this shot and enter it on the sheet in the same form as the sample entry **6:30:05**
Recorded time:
**1:06:08**
